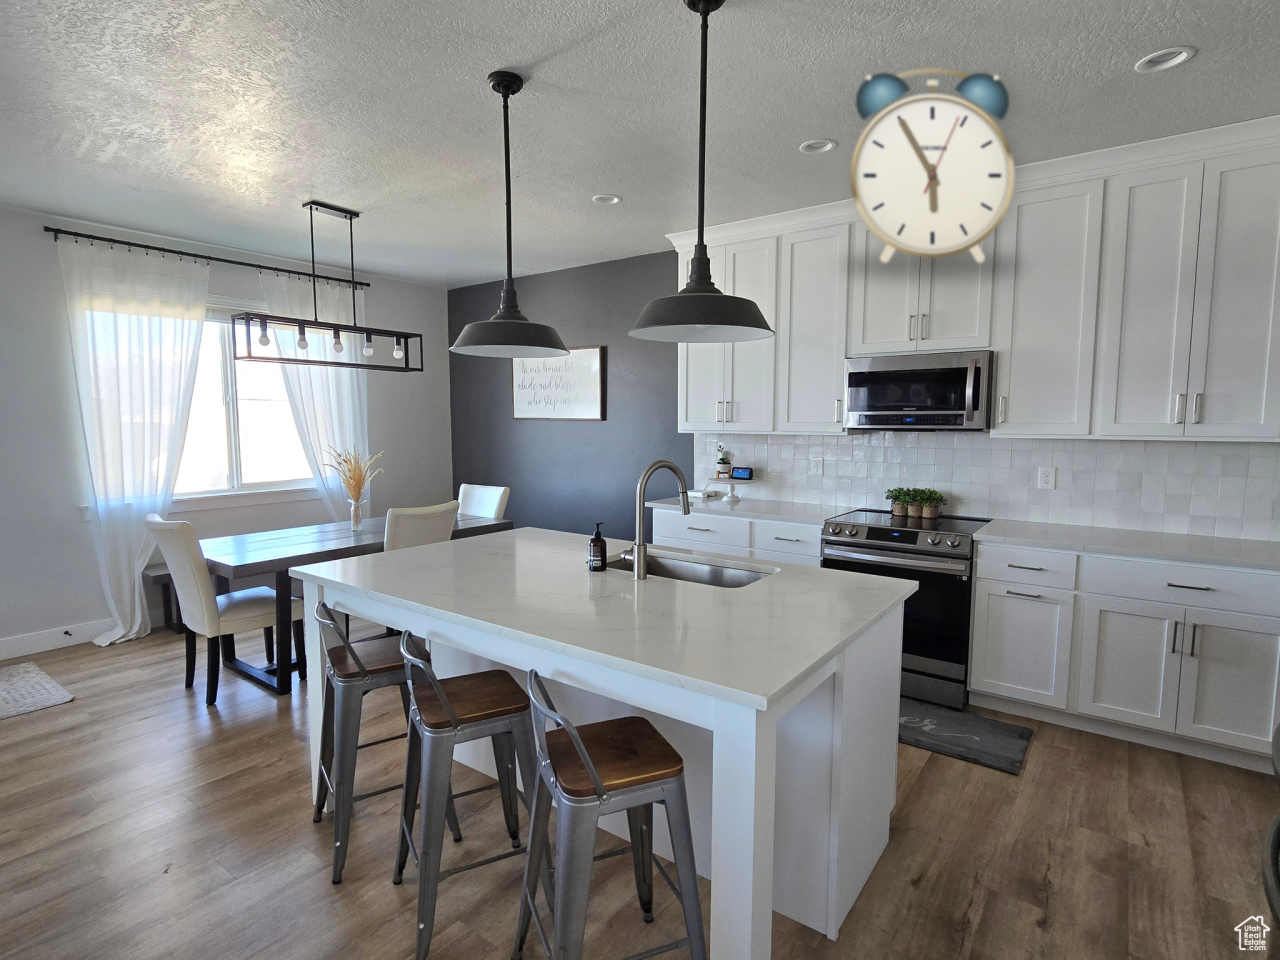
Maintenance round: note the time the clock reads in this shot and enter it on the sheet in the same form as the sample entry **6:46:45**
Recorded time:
**5:55:04**
